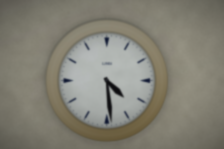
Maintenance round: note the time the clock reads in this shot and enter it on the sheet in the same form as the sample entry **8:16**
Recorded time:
**4:29**
